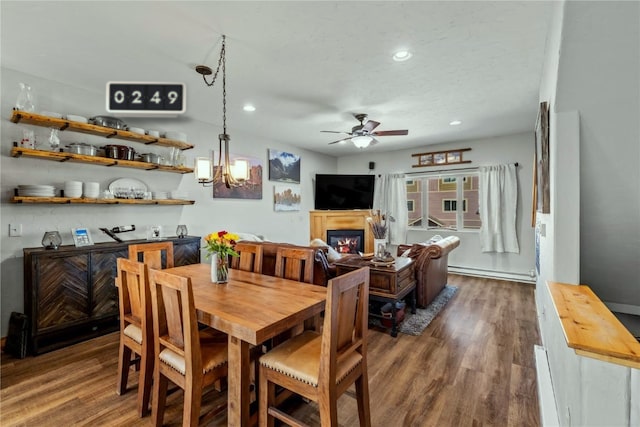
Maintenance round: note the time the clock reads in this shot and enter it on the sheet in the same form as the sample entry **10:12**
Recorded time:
**2:49**
